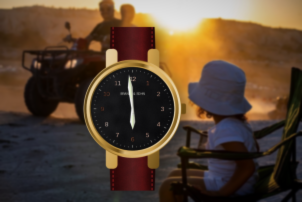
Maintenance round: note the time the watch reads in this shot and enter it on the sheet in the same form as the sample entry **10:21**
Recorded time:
**5:59**
